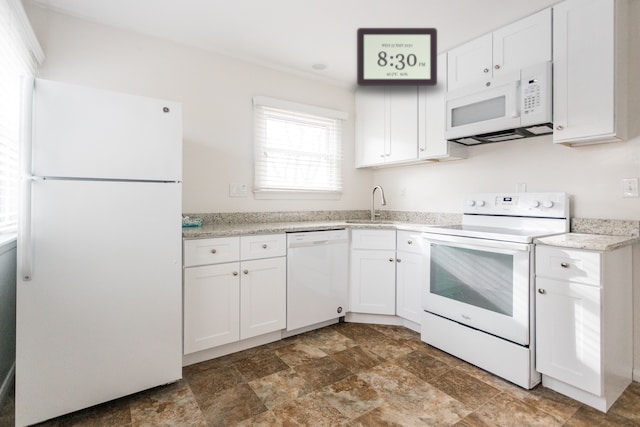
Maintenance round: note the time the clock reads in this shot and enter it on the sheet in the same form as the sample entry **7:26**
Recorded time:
**8:30**
